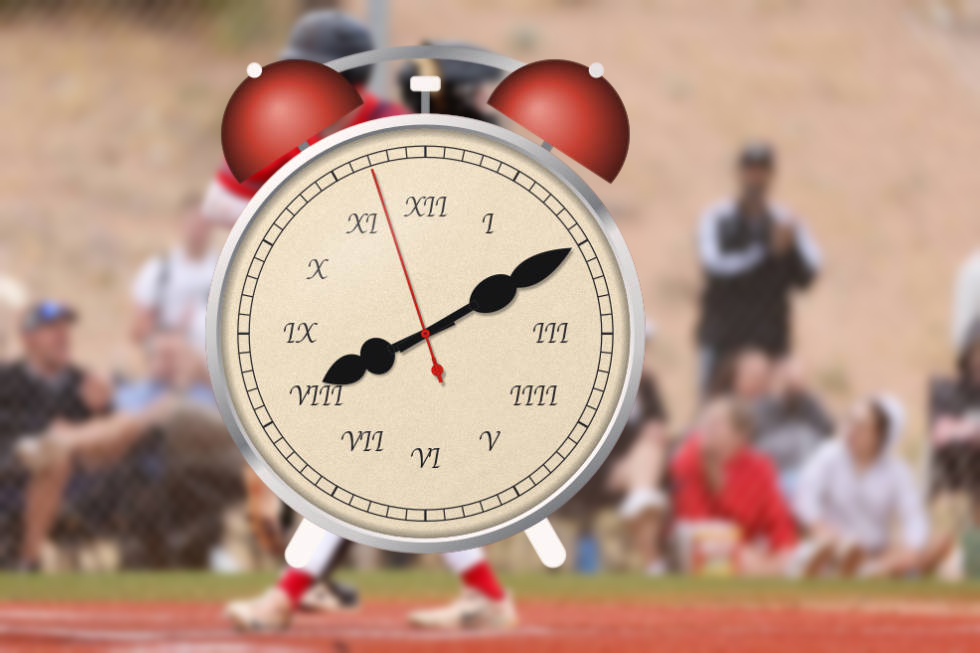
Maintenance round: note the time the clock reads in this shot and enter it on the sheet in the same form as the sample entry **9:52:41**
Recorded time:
**8:09:57**
